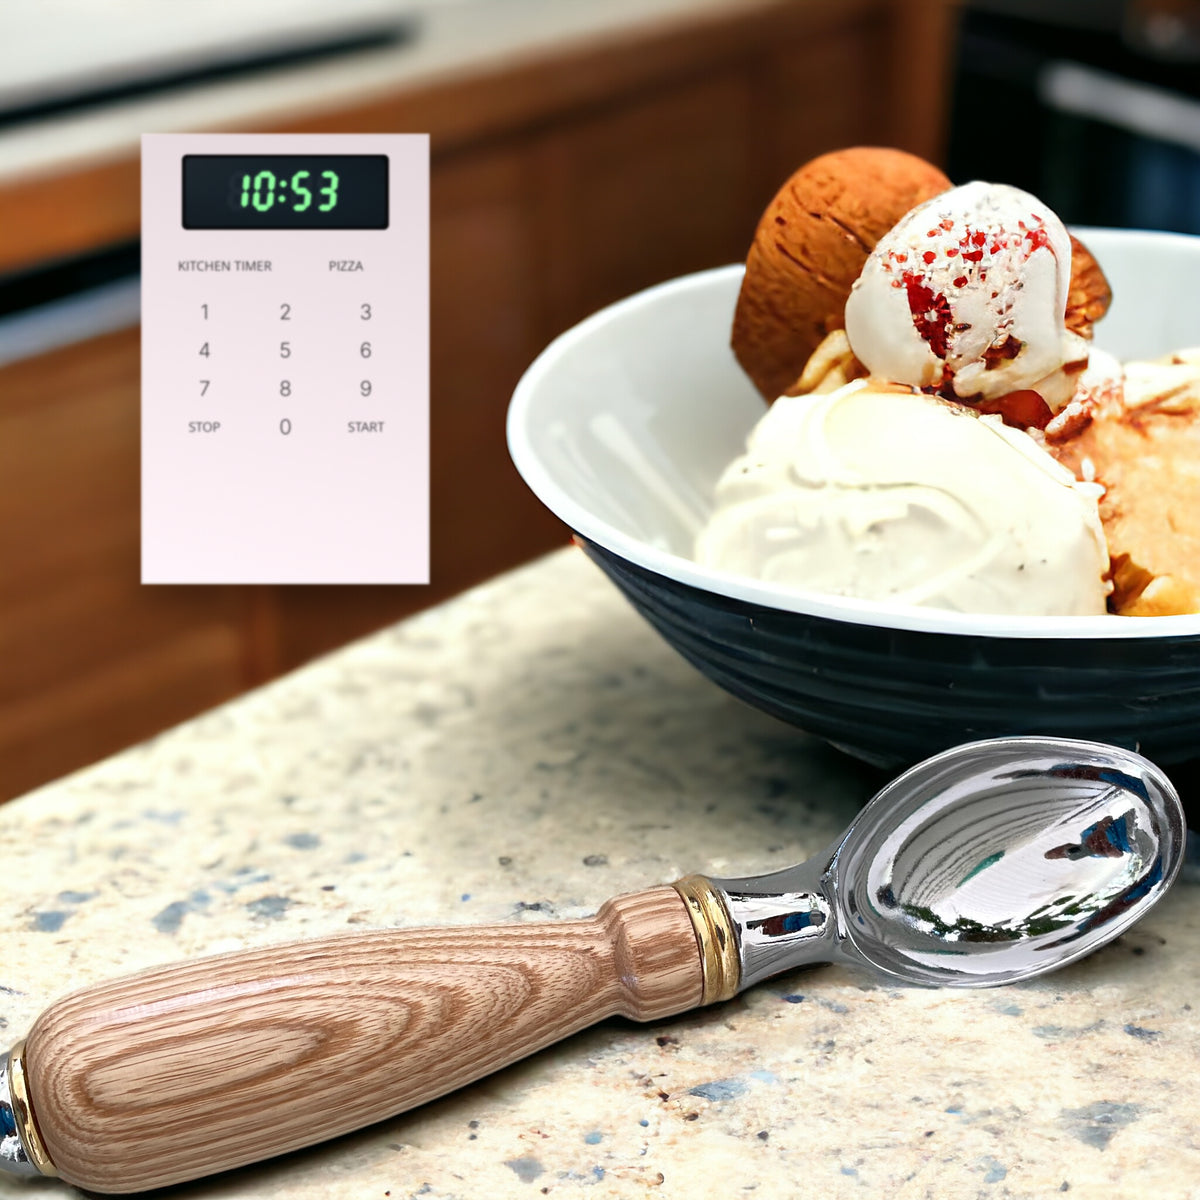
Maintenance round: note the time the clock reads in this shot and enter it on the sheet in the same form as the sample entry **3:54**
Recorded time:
**10:53**
